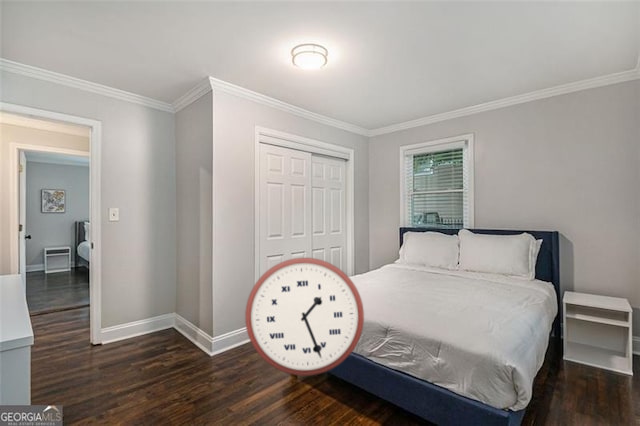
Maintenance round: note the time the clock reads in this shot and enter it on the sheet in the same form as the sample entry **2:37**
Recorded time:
**1:27**
